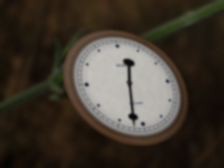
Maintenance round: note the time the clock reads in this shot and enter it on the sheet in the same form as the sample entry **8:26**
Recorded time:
**12:32**
